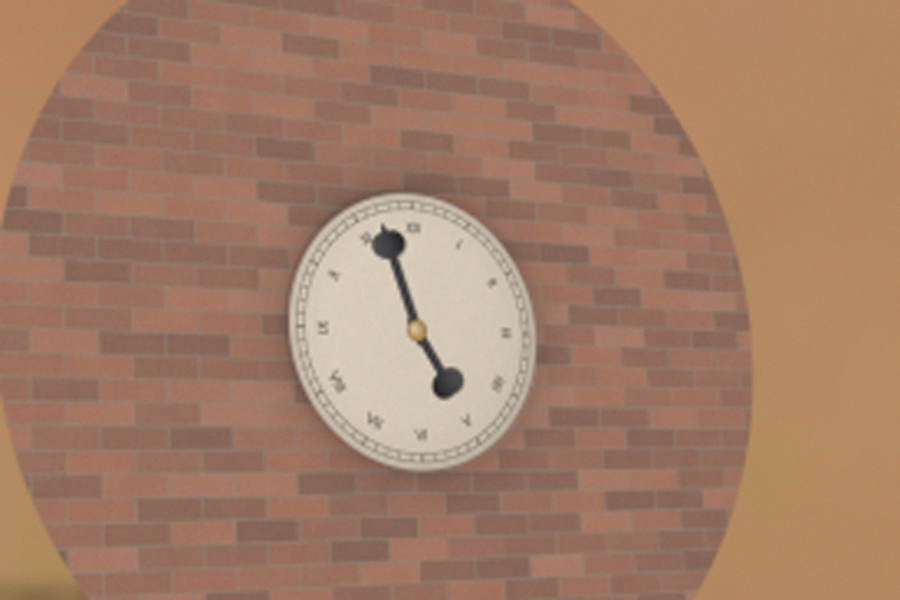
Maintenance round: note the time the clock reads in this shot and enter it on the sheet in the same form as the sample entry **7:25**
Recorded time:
**4:57**
